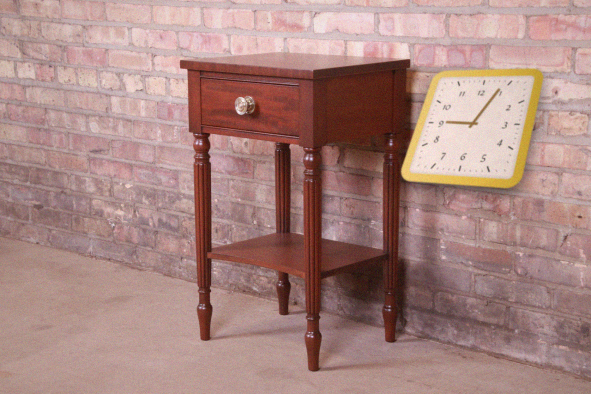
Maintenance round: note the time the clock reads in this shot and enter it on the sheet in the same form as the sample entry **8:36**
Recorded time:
**9:04**
